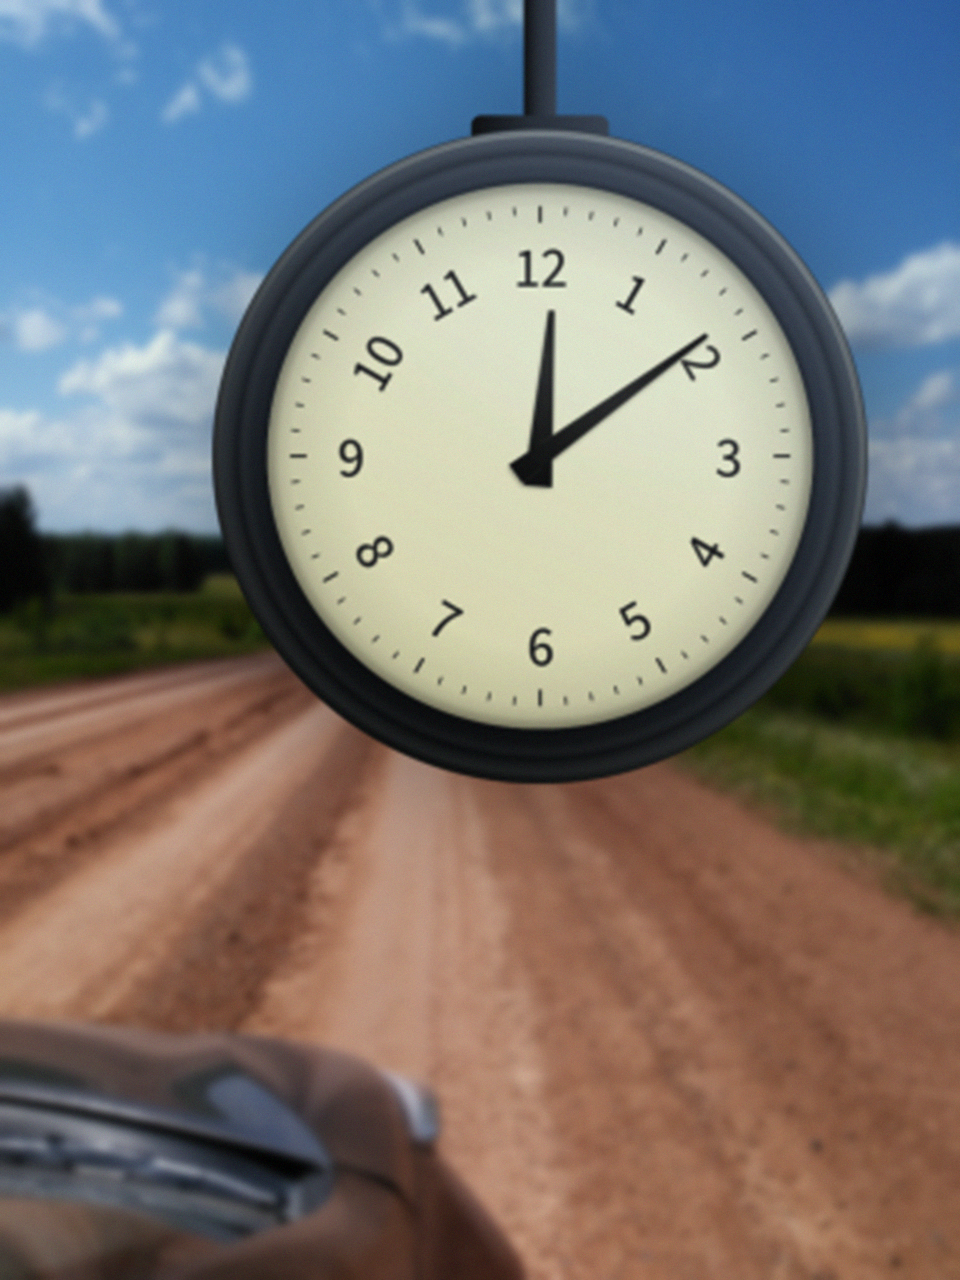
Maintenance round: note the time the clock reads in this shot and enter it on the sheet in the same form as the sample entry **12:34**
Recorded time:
**12:09**
